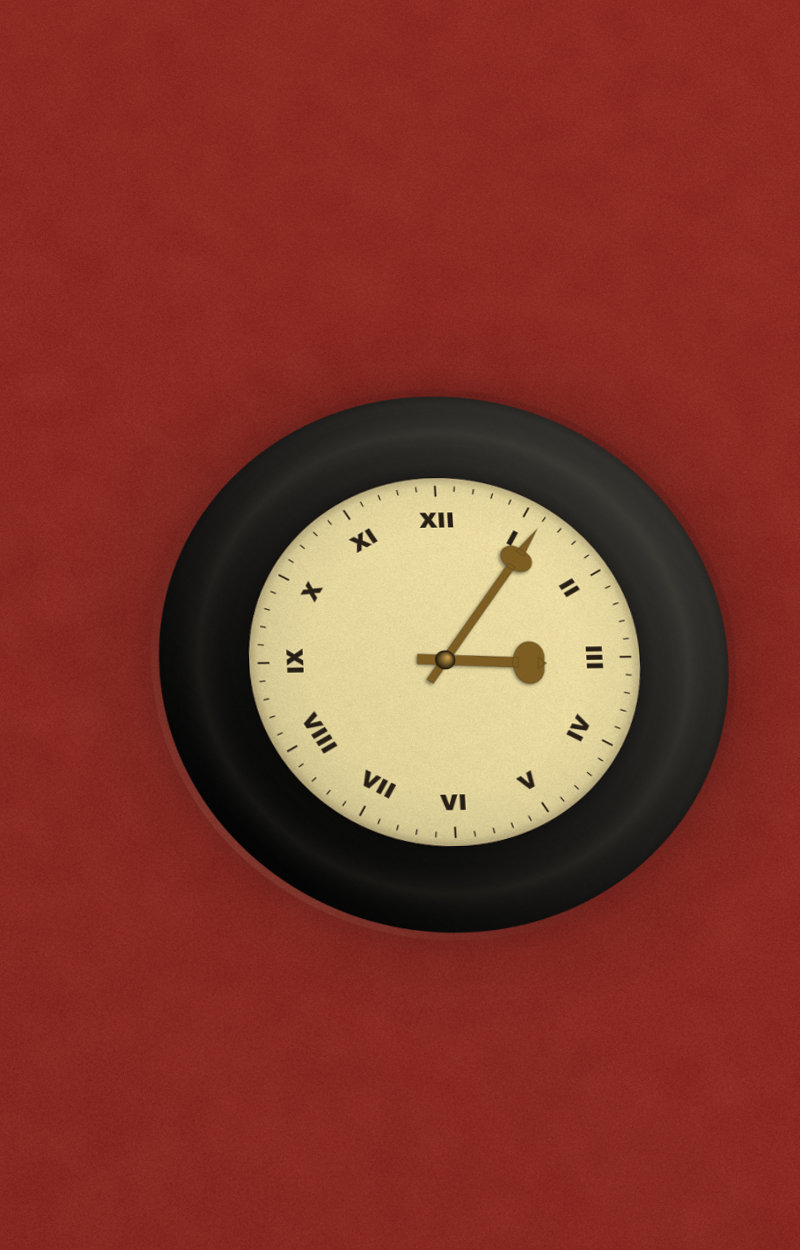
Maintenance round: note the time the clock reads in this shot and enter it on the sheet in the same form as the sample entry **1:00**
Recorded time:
**3:06**
